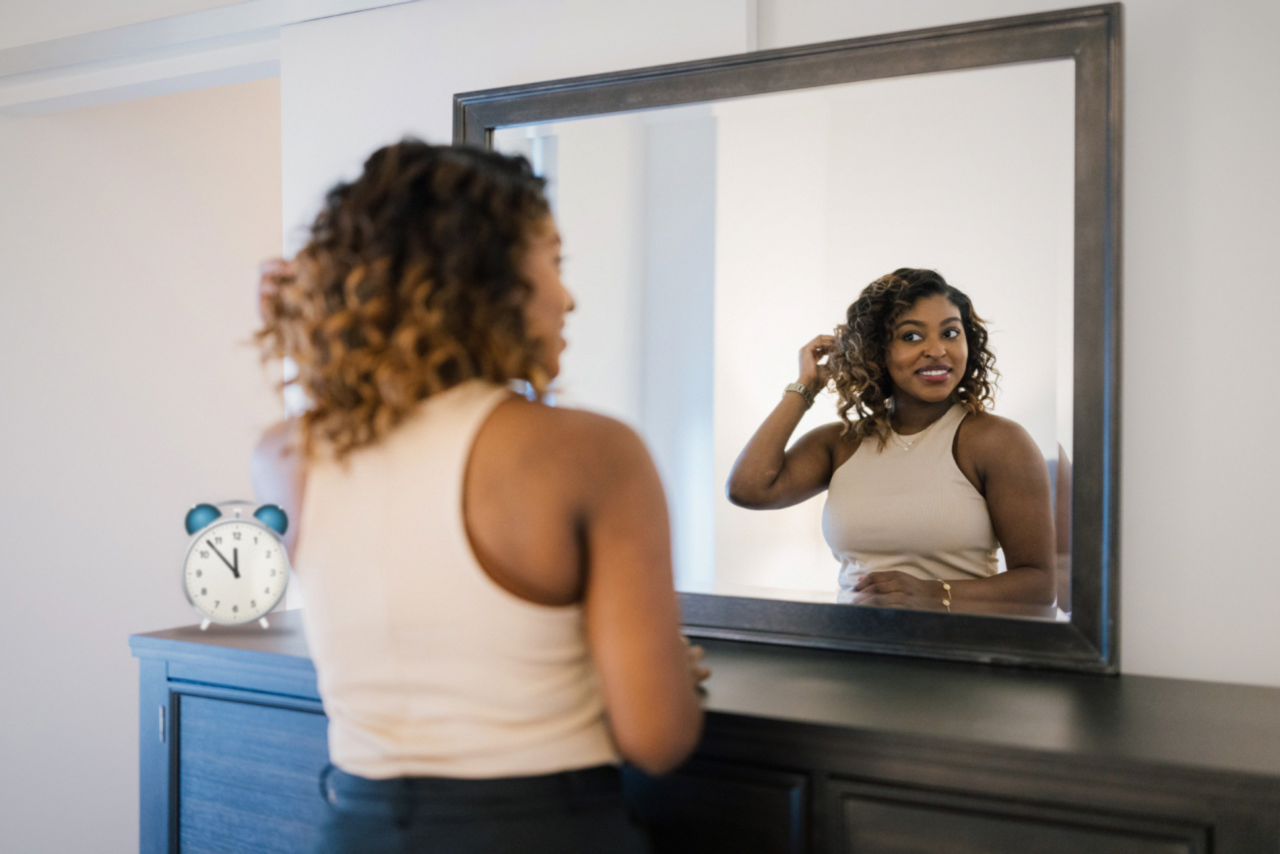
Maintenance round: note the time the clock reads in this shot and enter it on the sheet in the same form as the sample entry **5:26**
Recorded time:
**11:53**
